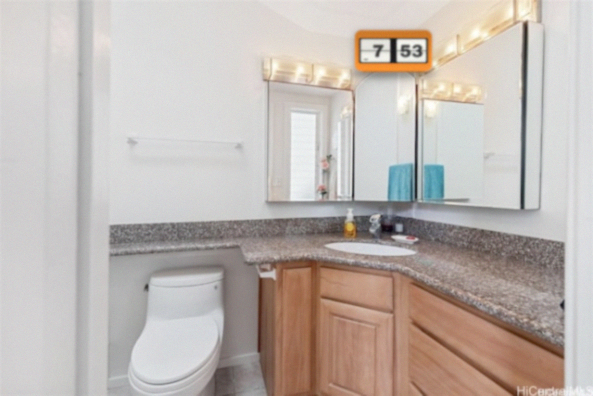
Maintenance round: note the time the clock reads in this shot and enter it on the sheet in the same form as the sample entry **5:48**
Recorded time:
**7:53**
